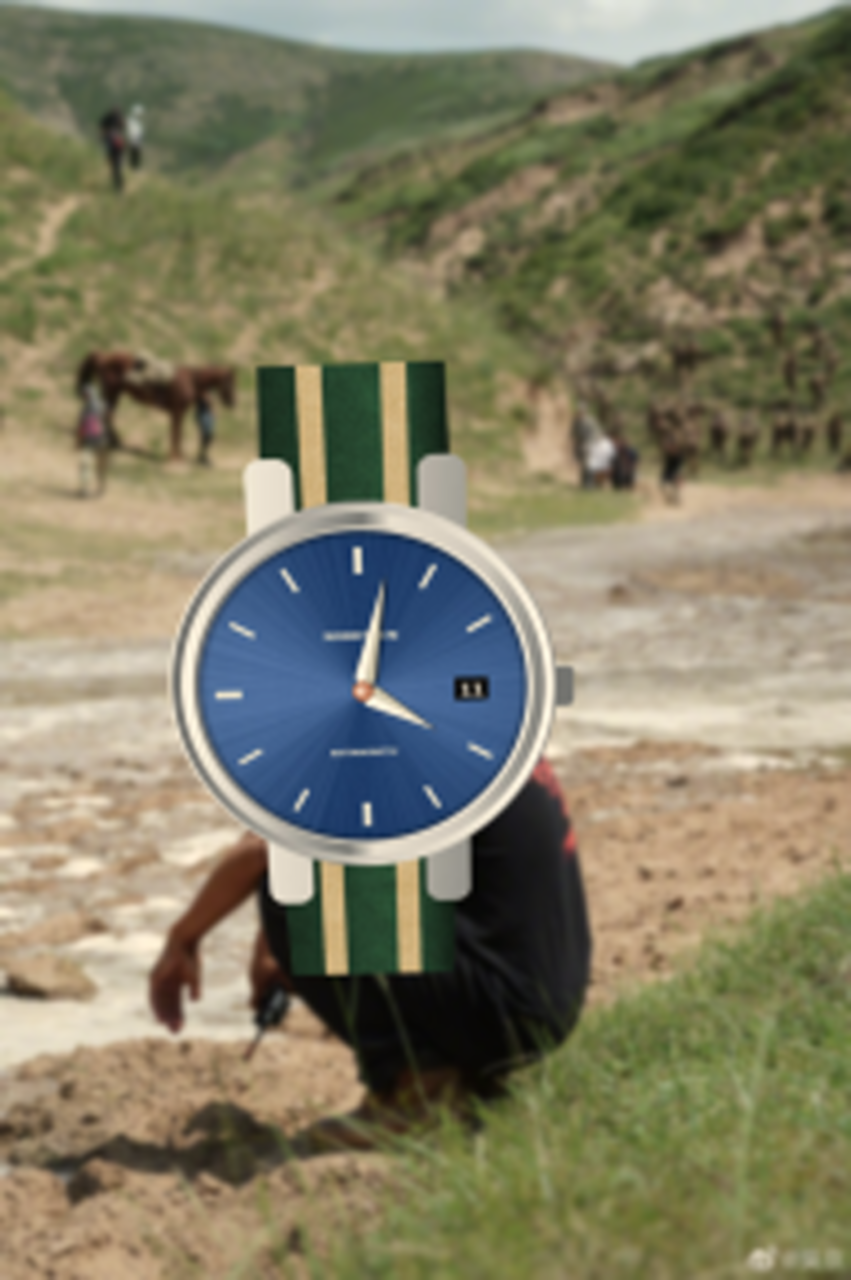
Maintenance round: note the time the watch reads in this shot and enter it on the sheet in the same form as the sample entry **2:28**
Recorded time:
**4:02**
